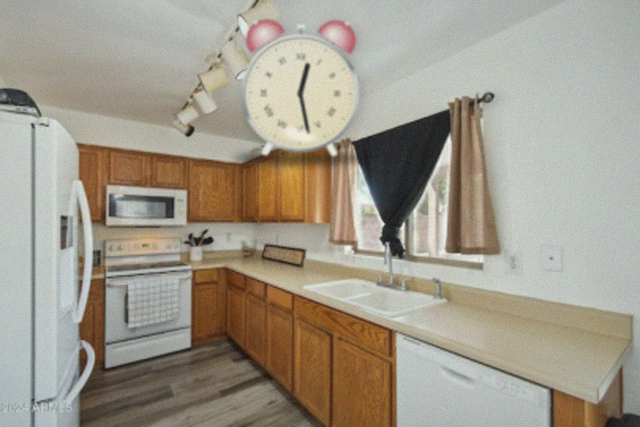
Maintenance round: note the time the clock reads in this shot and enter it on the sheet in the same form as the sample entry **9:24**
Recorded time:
**12:28**
